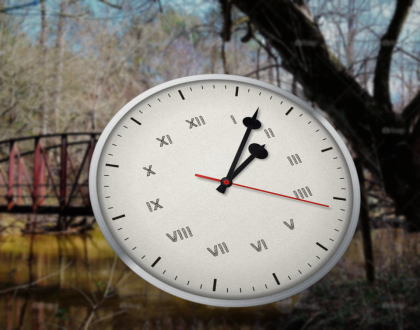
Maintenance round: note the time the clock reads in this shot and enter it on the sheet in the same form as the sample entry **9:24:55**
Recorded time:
**2:07:21**
